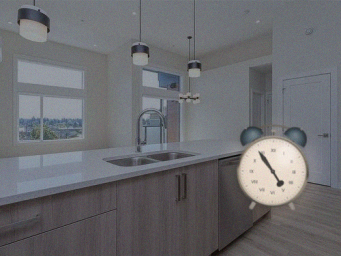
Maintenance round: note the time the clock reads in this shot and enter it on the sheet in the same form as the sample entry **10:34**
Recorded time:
**4:54**
